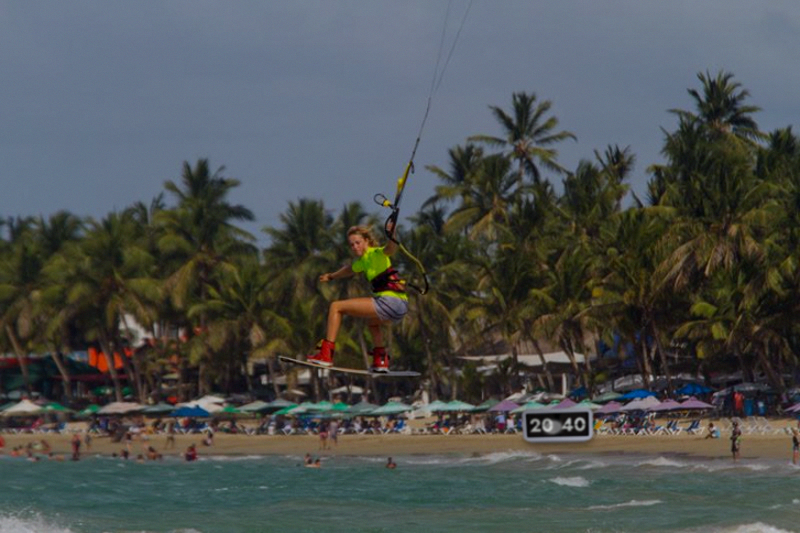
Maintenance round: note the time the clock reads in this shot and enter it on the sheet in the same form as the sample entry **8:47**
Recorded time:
**20:40**
